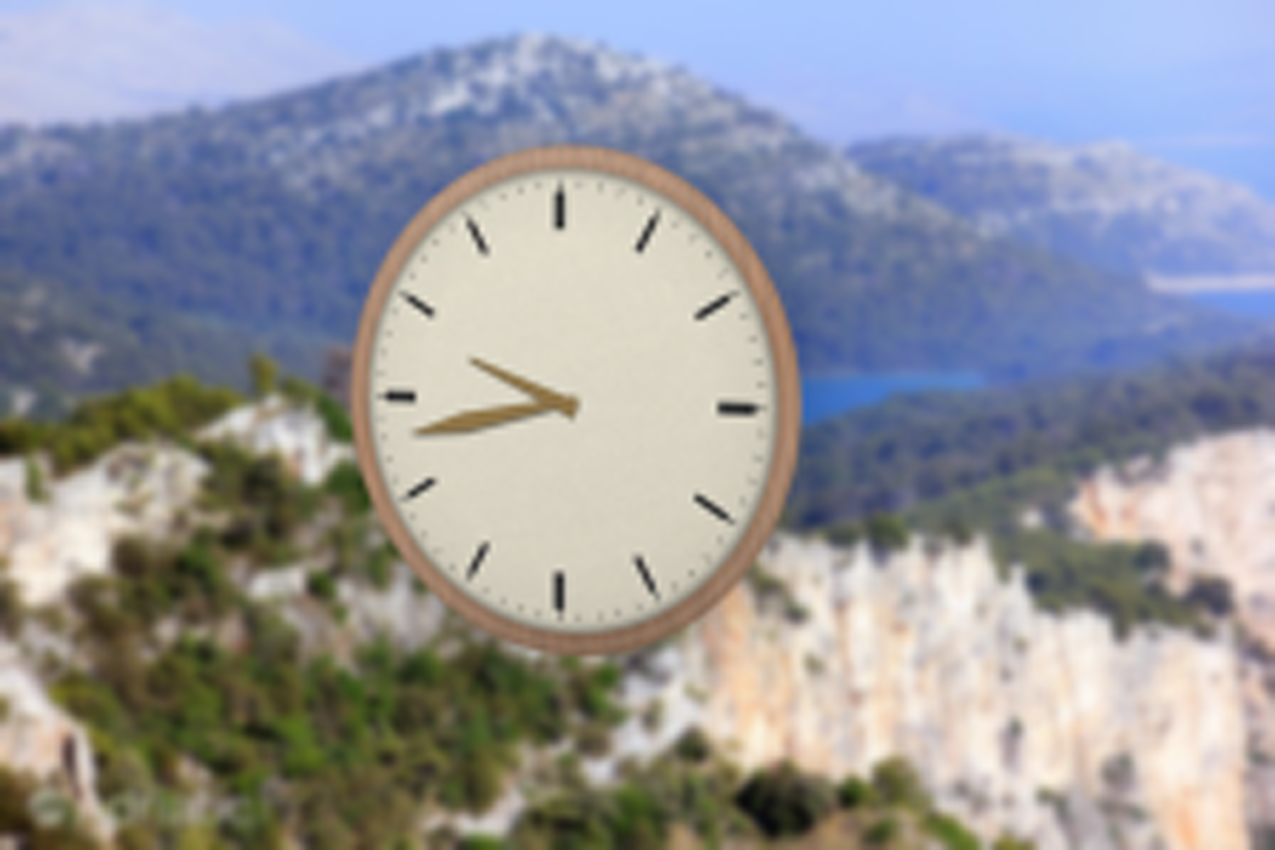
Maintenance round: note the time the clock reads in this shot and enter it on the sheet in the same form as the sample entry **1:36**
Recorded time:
**9:43**
